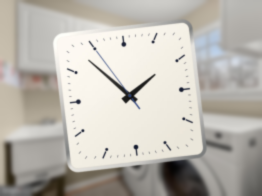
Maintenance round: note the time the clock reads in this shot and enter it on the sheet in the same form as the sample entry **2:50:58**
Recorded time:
**1:52:55**
